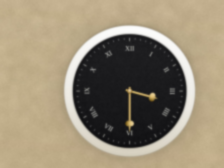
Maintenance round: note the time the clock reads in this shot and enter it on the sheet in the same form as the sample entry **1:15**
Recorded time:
**3:30**
